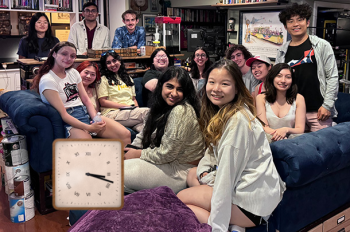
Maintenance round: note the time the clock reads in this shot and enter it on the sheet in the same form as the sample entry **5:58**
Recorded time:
**3:18**
